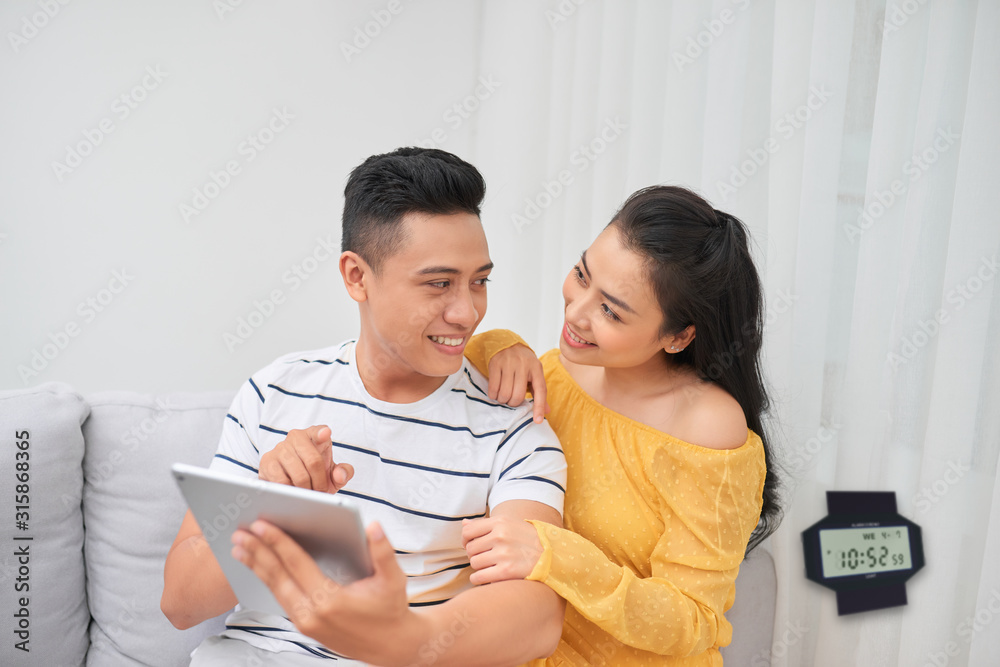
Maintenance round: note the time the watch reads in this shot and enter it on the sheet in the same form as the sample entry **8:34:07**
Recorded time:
**10:52:59**
